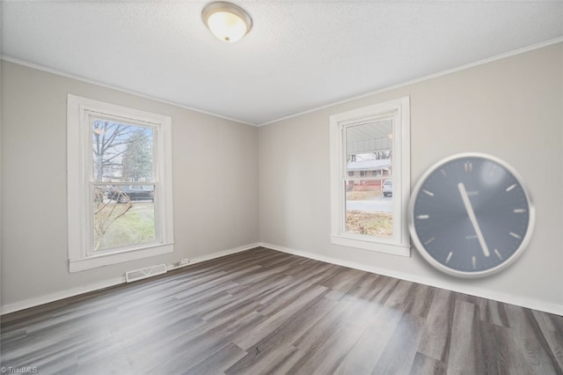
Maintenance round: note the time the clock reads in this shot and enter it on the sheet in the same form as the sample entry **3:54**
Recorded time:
**11:27**
